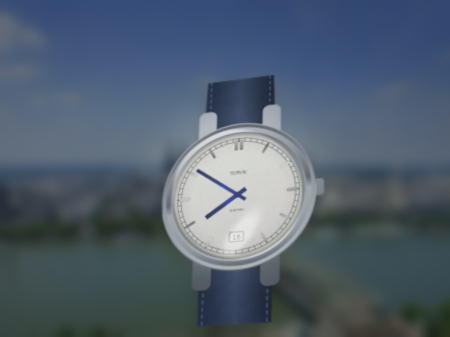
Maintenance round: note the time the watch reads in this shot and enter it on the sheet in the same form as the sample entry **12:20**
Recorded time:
**7:51**
